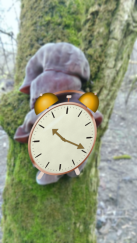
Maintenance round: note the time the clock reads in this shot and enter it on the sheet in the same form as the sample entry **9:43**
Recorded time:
**10:19**
